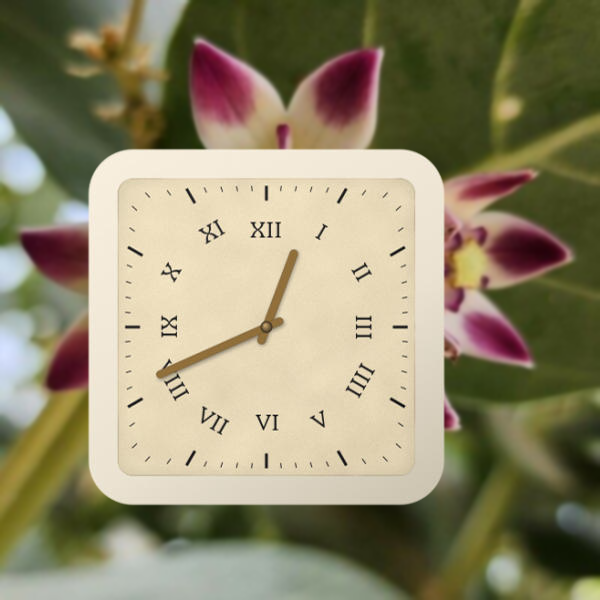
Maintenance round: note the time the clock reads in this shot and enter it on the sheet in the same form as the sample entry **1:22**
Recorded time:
**12:41**
